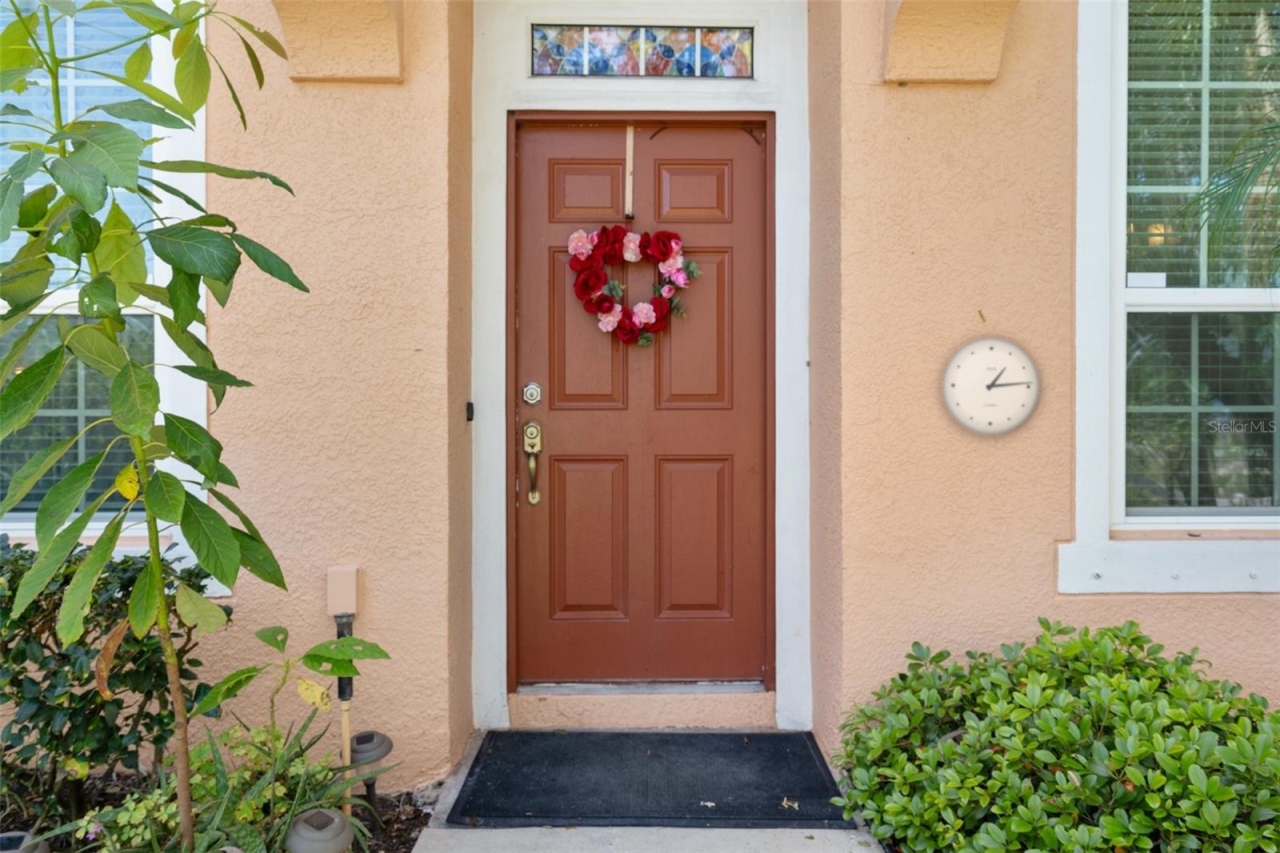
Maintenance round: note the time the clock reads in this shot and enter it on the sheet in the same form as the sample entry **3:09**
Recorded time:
**1:14**
